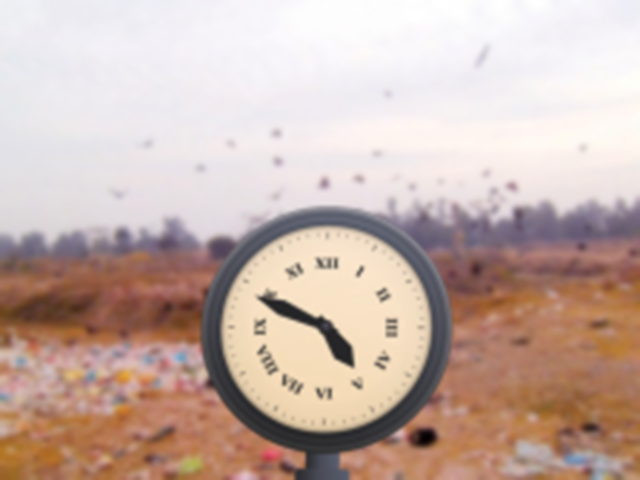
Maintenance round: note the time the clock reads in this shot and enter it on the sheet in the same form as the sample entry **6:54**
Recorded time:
**4:49**
